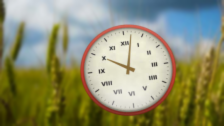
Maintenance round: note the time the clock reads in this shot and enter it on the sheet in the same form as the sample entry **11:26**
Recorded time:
**10:02**
